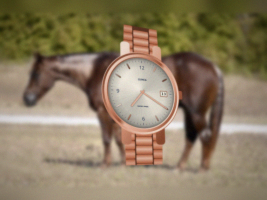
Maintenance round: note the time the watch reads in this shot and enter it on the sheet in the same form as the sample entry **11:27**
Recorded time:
**7:20**
